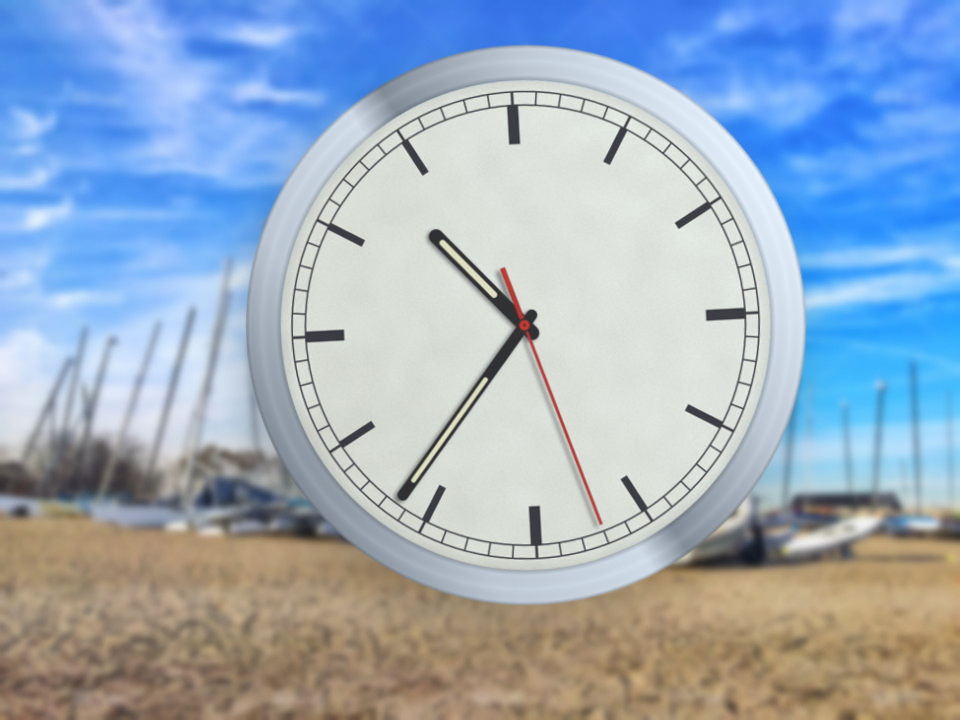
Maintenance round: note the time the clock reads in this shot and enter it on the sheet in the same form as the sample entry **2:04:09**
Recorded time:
**10:36:27**
